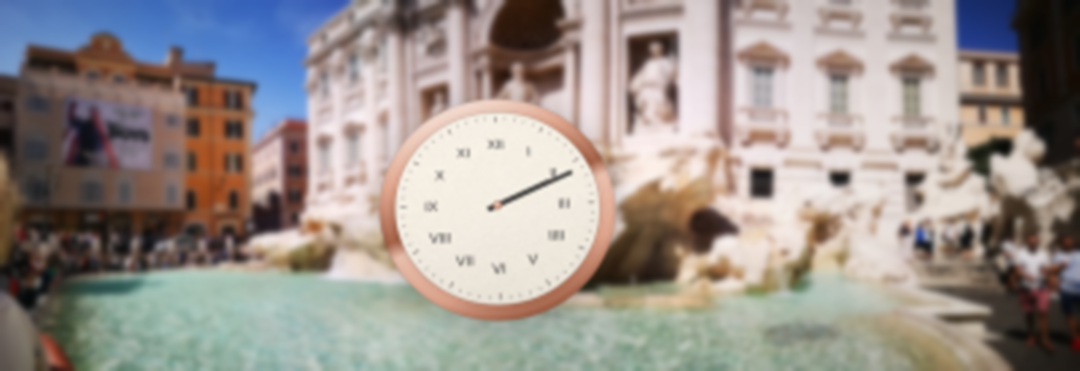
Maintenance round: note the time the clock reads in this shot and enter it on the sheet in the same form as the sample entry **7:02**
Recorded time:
**2:11**
